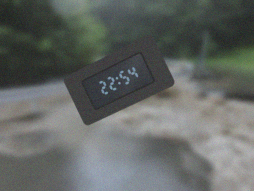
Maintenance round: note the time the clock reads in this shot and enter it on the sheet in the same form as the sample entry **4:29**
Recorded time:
**22:54**
